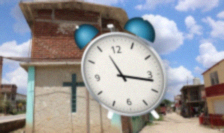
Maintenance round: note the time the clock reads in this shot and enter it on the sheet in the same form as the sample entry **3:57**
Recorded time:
**11:17**
